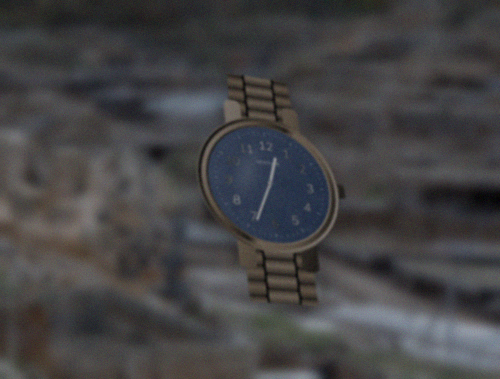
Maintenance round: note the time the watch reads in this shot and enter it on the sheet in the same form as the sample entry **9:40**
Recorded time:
**12:34**
